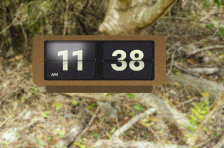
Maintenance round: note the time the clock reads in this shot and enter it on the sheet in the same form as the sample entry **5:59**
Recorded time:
**11:38**
